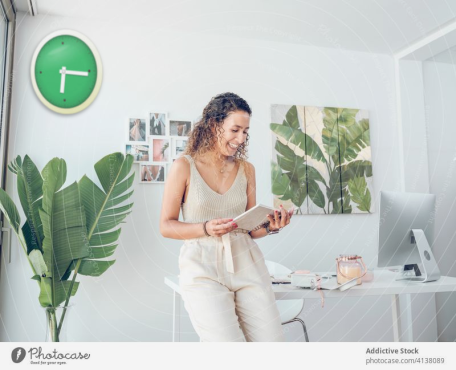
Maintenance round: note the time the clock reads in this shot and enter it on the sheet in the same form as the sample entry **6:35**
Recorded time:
**6:16**
